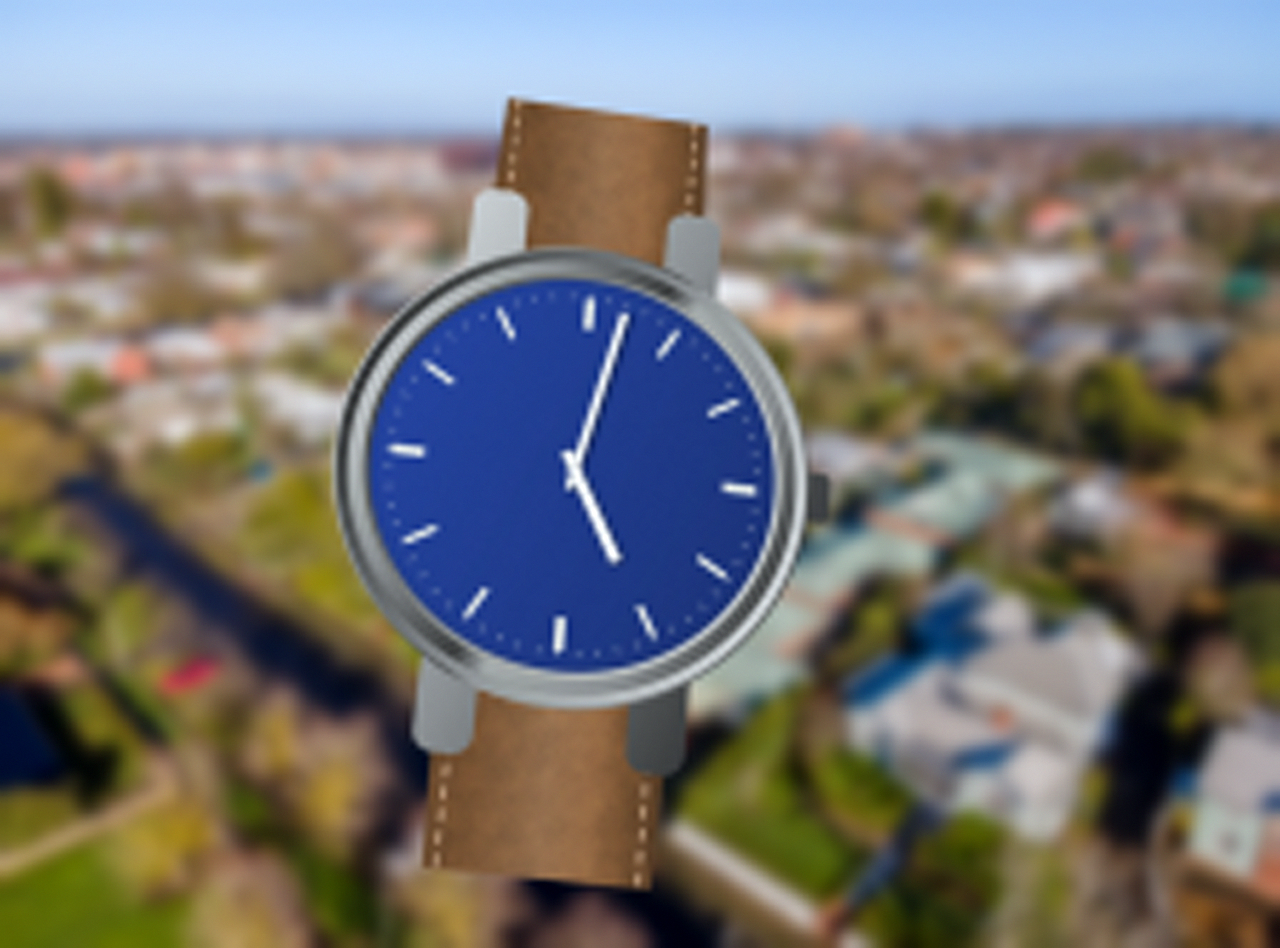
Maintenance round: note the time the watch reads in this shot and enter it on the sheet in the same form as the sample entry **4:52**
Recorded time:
**5:02**
